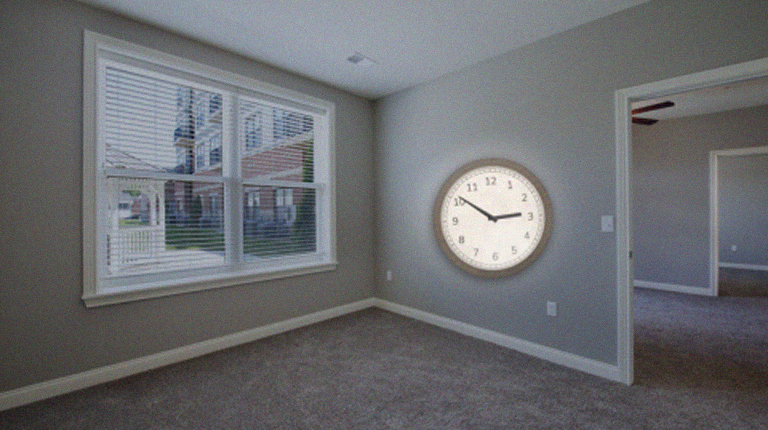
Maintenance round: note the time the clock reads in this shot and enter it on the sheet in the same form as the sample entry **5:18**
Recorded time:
**2:51**
